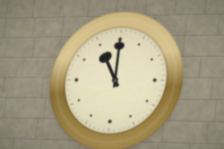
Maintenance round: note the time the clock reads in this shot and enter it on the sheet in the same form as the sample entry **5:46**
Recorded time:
**11:00**
